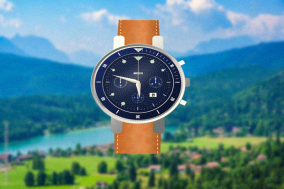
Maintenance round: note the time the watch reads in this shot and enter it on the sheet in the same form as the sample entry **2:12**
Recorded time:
**5:48**
